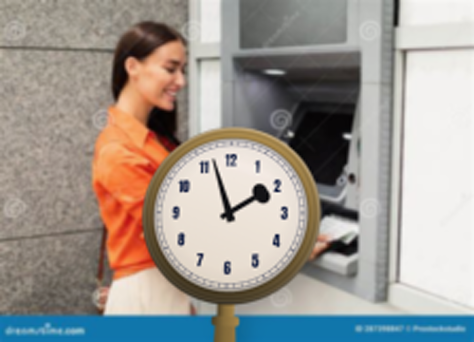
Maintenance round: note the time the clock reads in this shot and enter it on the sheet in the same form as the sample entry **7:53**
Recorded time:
**1:57**
